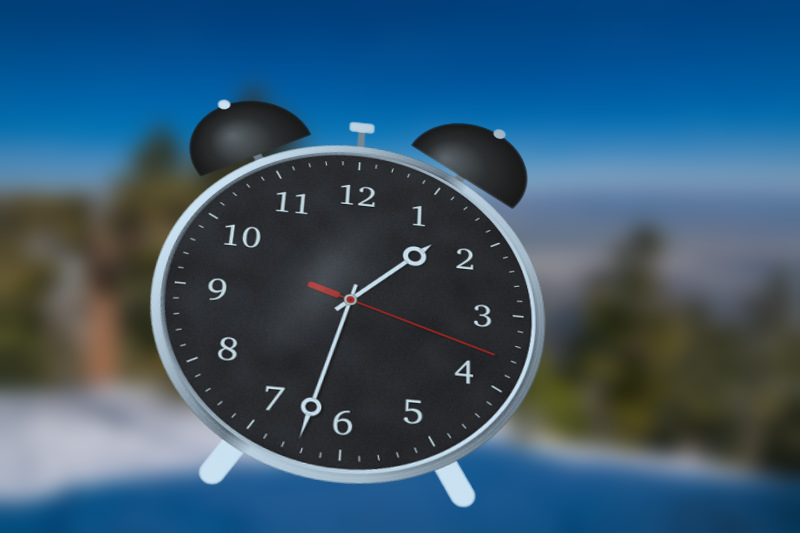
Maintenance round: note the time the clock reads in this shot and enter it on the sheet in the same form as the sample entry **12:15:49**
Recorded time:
**1:32:18**
